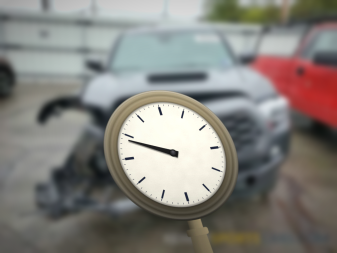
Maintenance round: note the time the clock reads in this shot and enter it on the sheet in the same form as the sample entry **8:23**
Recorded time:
**9:49**
